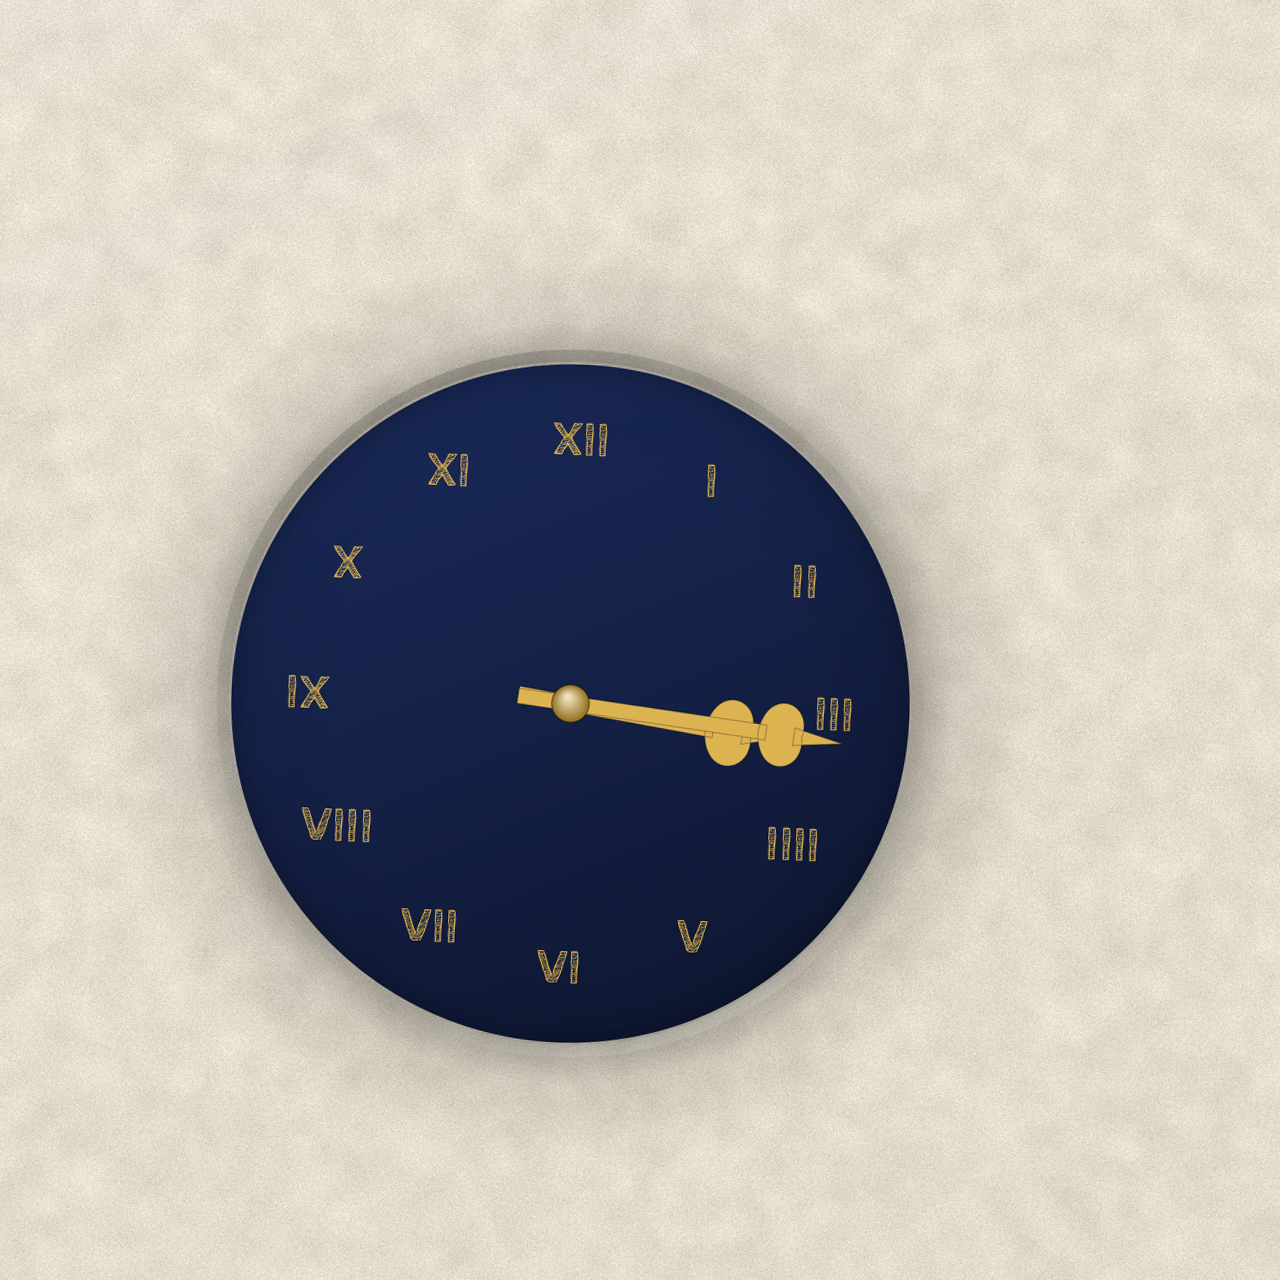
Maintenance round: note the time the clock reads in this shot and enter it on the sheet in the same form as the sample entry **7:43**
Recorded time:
**3:16**
